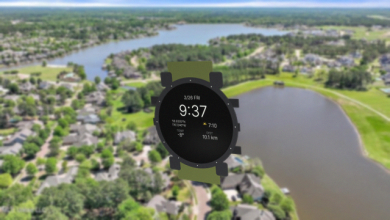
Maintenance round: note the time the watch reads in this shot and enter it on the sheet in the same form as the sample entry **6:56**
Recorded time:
**9:37**
